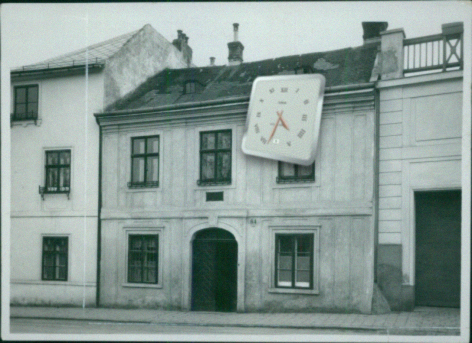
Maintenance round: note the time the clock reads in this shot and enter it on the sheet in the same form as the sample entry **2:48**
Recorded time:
**4:33**
